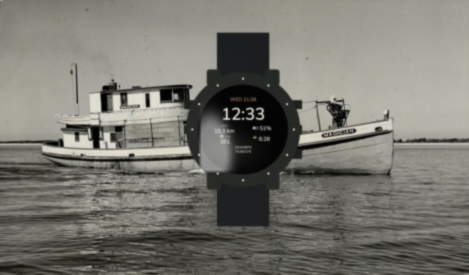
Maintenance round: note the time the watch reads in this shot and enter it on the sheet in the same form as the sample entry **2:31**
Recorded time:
**12:33**
